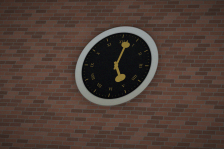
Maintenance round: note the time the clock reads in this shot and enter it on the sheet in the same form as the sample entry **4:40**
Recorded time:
**5:02**
